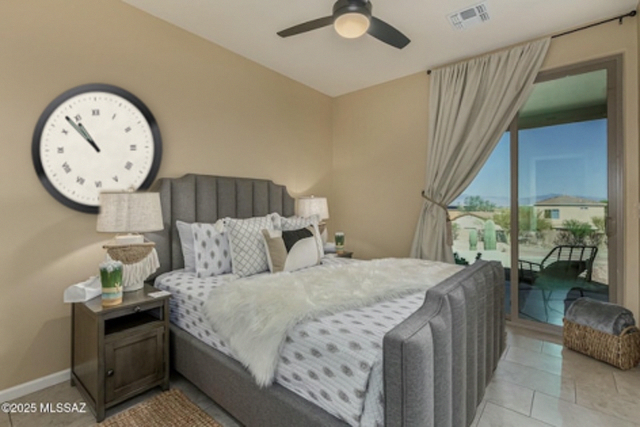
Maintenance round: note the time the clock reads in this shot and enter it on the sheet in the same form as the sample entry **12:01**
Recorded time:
**10:53**
